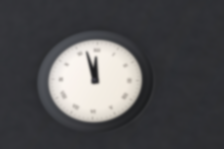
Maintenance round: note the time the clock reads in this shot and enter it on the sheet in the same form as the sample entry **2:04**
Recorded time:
**11:57**
